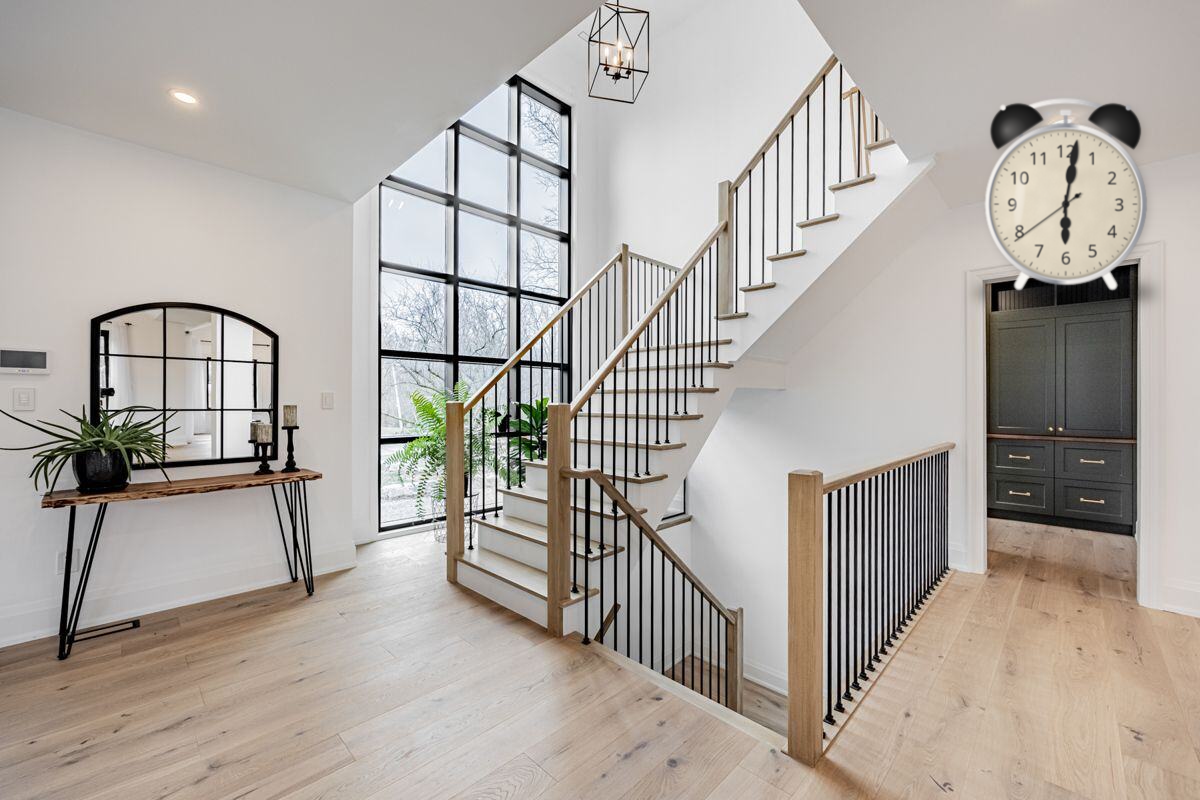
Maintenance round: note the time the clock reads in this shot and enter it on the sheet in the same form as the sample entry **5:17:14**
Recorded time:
**6:01:39**
